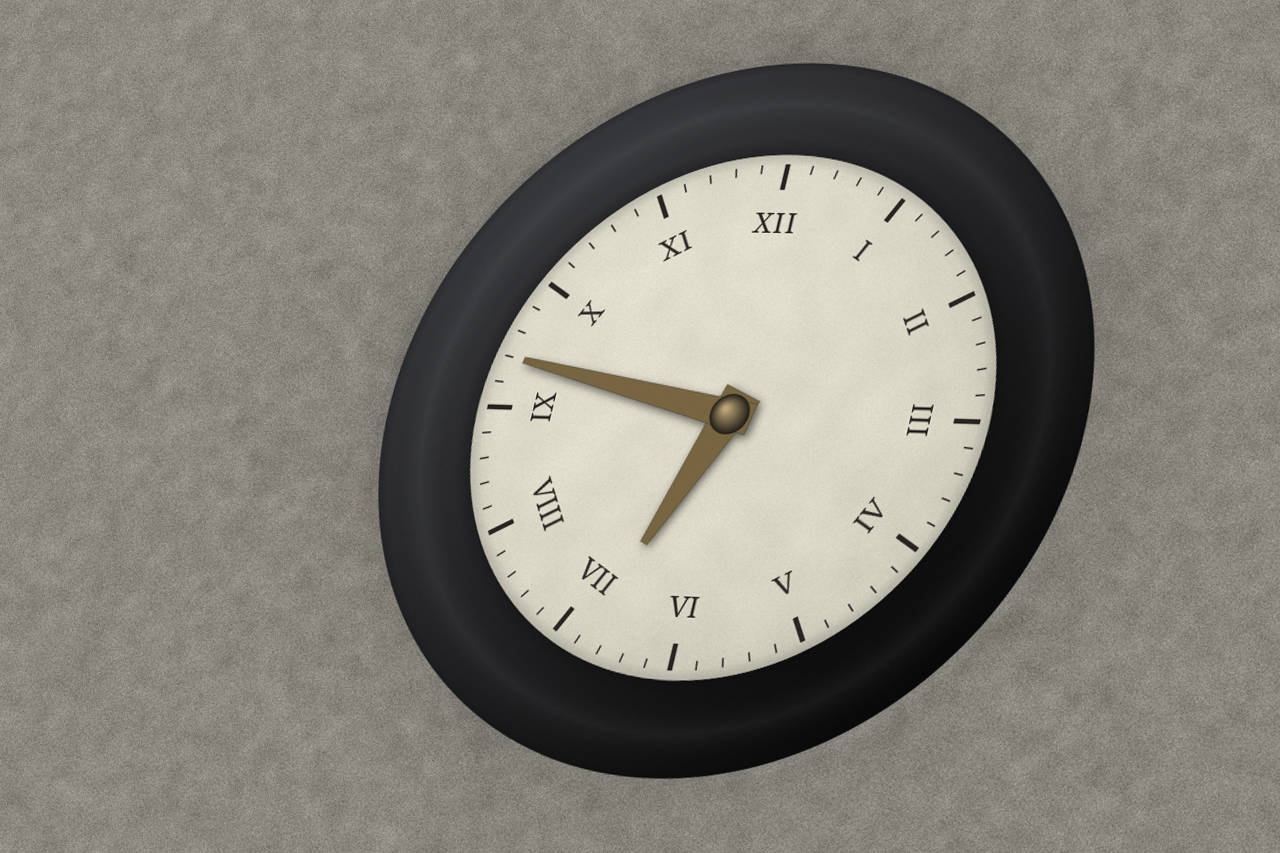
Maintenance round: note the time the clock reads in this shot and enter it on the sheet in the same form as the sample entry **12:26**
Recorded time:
**6:47**
